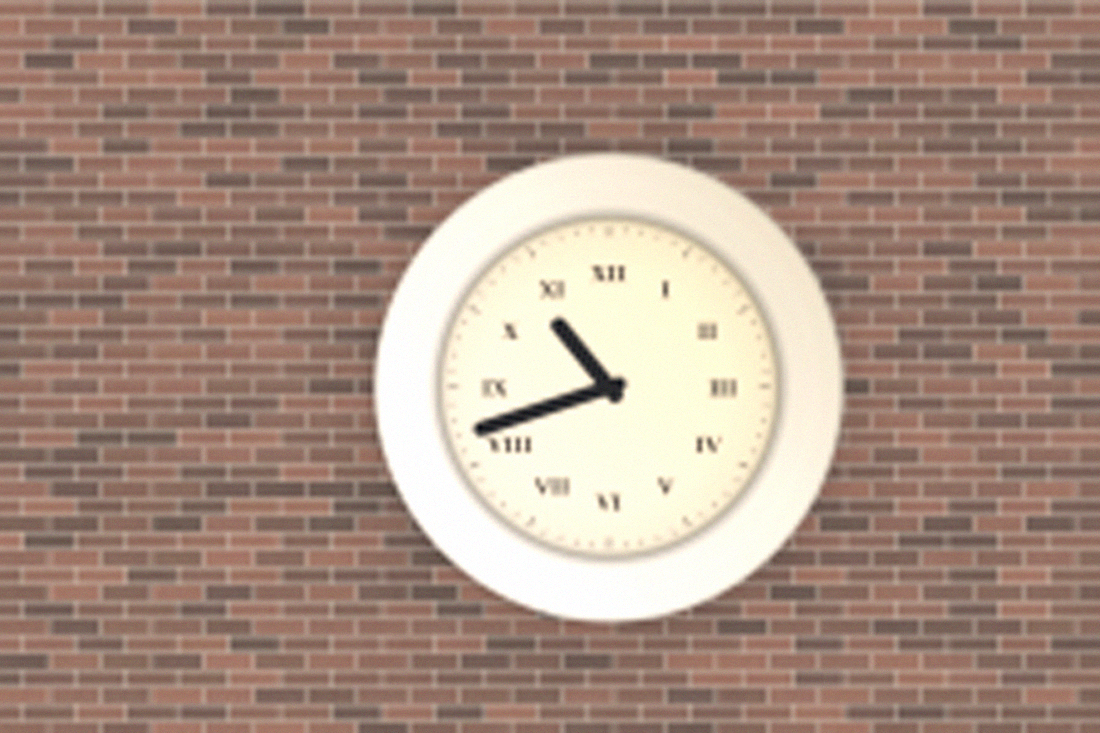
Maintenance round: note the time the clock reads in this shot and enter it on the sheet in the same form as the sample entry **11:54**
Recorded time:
**10:42**
